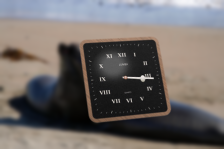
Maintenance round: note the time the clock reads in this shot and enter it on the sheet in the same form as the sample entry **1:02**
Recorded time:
**3:16**
